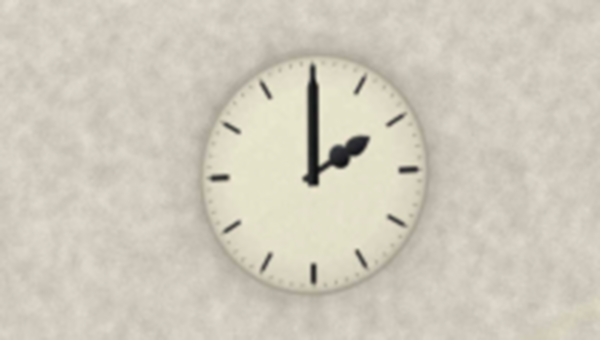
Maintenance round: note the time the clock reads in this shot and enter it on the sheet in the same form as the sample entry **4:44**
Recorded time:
**2:00**
